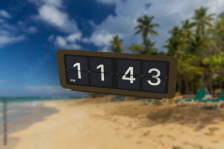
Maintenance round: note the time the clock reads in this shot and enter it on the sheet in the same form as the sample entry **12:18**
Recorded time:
**11:43**
